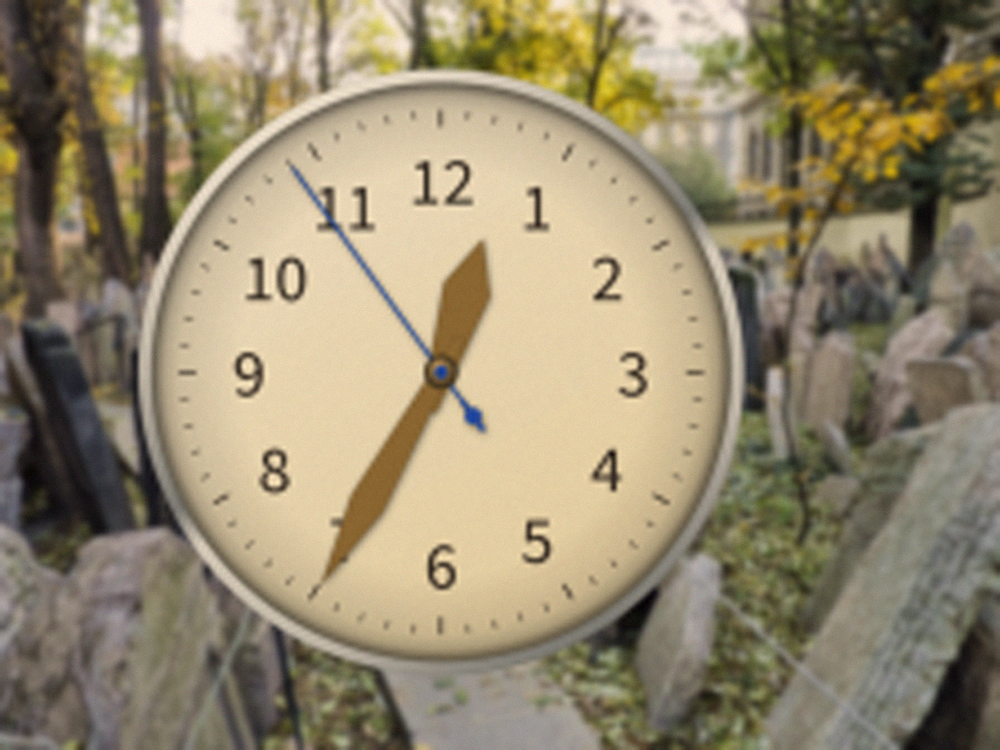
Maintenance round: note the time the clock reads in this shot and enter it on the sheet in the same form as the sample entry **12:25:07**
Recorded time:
**12:34:54**
